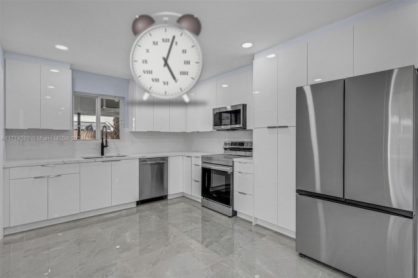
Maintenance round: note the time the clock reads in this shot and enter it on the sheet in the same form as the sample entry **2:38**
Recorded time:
**5:03**
